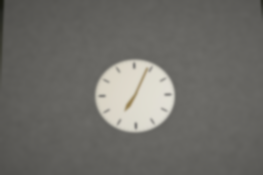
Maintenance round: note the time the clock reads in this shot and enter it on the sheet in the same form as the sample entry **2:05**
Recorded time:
**7:04**
